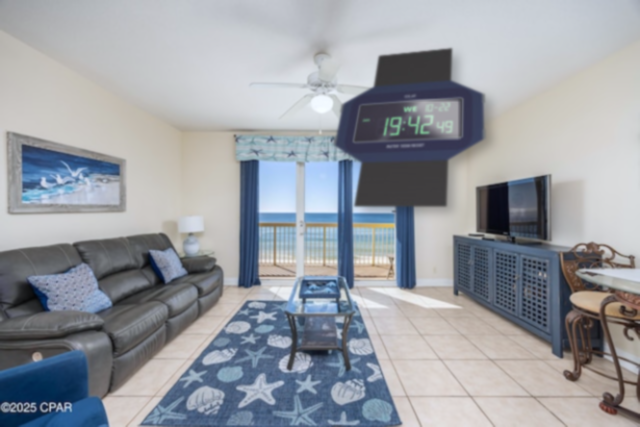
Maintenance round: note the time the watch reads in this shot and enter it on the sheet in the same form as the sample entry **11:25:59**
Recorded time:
**19:42:49**
